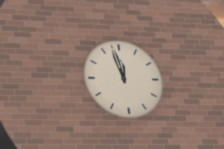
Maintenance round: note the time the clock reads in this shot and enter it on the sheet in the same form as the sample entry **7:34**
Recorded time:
**11:58**
